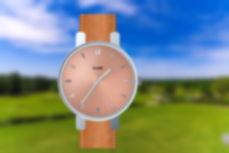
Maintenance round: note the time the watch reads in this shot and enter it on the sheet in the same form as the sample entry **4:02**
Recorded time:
**1:36**
